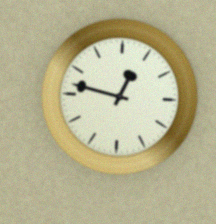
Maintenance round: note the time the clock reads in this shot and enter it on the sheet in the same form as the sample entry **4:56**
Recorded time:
**12:47**
